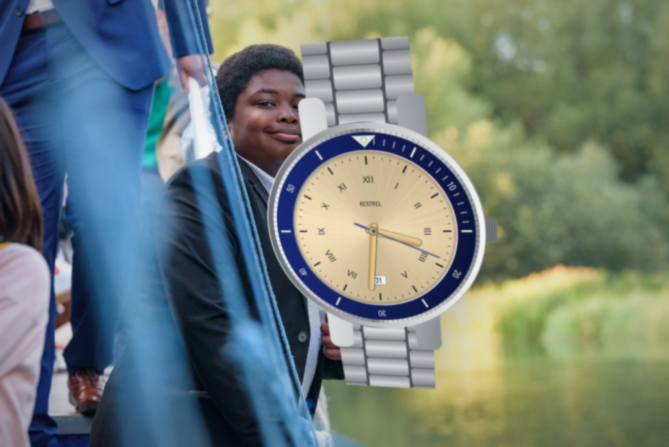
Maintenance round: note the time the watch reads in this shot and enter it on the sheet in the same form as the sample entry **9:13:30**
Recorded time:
**3:31:19**
